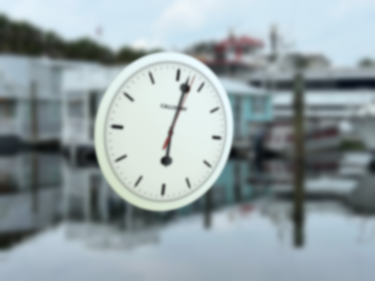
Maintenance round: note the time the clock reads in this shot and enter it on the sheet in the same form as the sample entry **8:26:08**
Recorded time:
**6:02:03**
